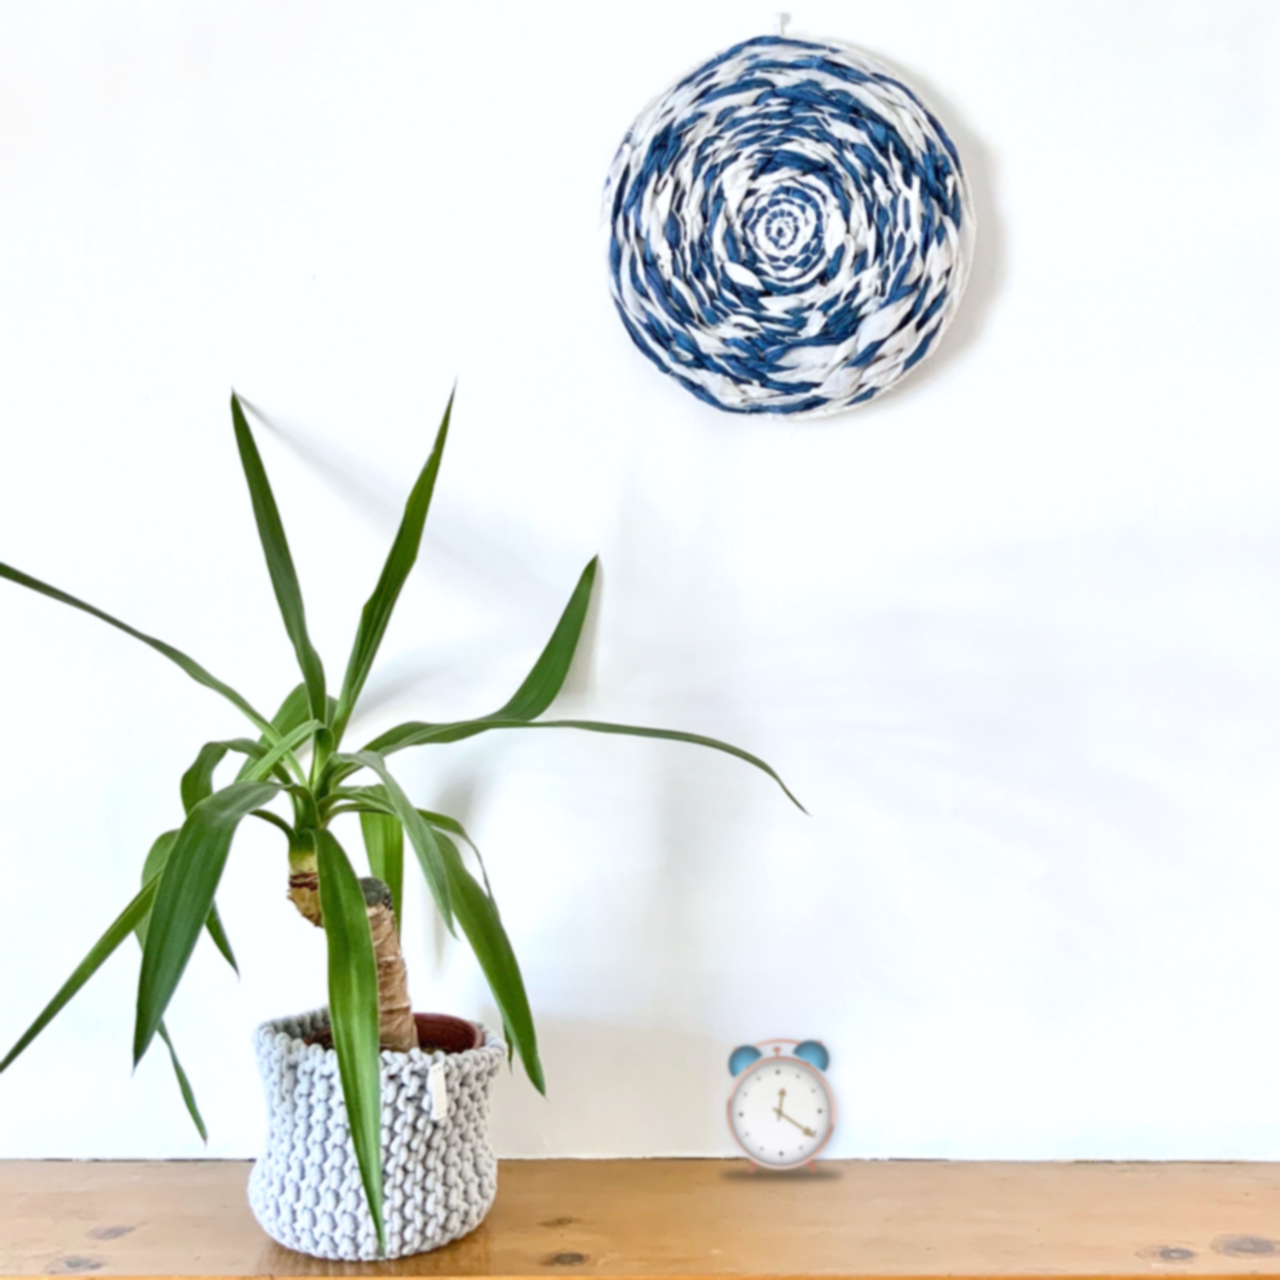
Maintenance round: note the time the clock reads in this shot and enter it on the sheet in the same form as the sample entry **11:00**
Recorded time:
**12:21**
